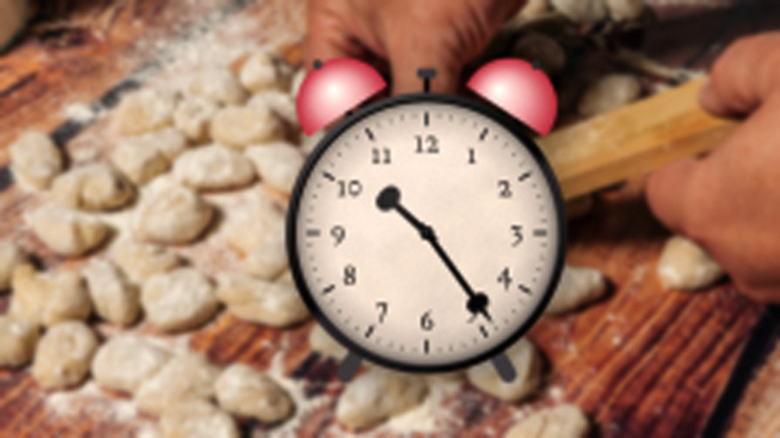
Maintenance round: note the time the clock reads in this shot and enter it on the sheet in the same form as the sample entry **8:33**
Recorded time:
**10:24**
